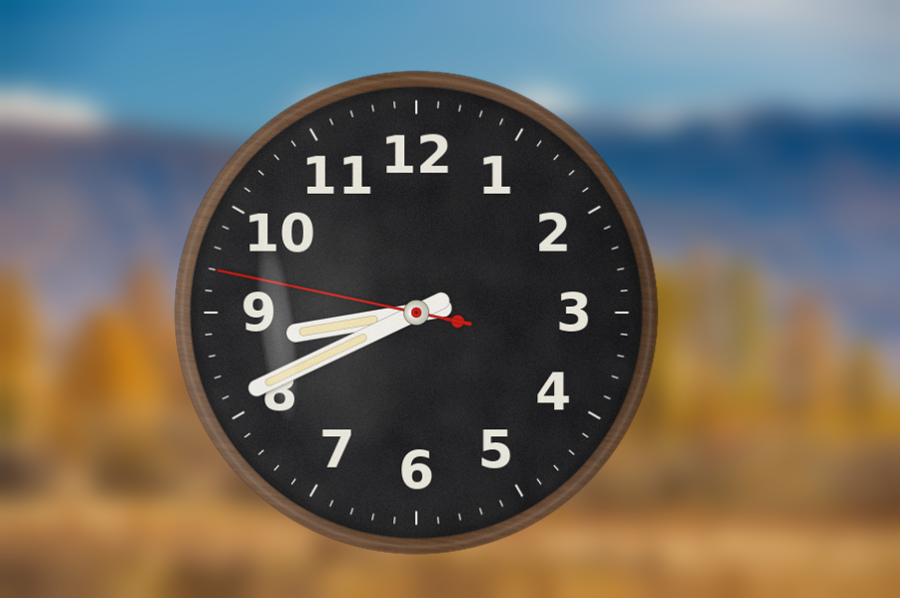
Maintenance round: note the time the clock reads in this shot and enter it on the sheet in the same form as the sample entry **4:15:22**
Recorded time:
**8:40:47**
